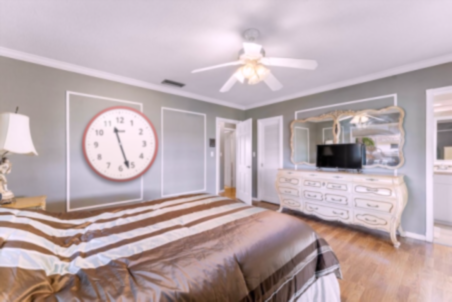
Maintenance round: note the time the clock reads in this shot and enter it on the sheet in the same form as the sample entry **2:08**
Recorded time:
**11:27**
